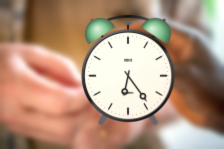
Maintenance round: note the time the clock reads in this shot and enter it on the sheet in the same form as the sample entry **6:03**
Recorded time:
**6:24**
